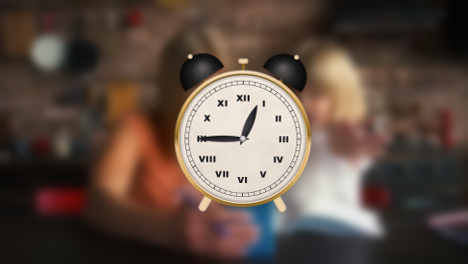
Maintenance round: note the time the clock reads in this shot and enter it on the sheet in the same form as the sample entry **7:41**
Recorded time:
**12:45**
